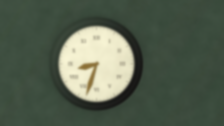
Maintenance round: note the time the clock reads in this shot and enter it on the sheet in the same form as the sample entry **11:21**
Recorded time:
**8:33**
